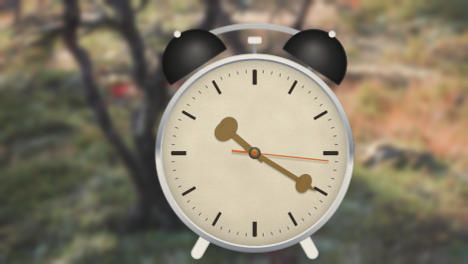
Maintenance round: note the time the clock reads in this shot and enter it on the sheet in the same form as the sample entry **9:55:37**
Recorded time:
**10:20:16**
